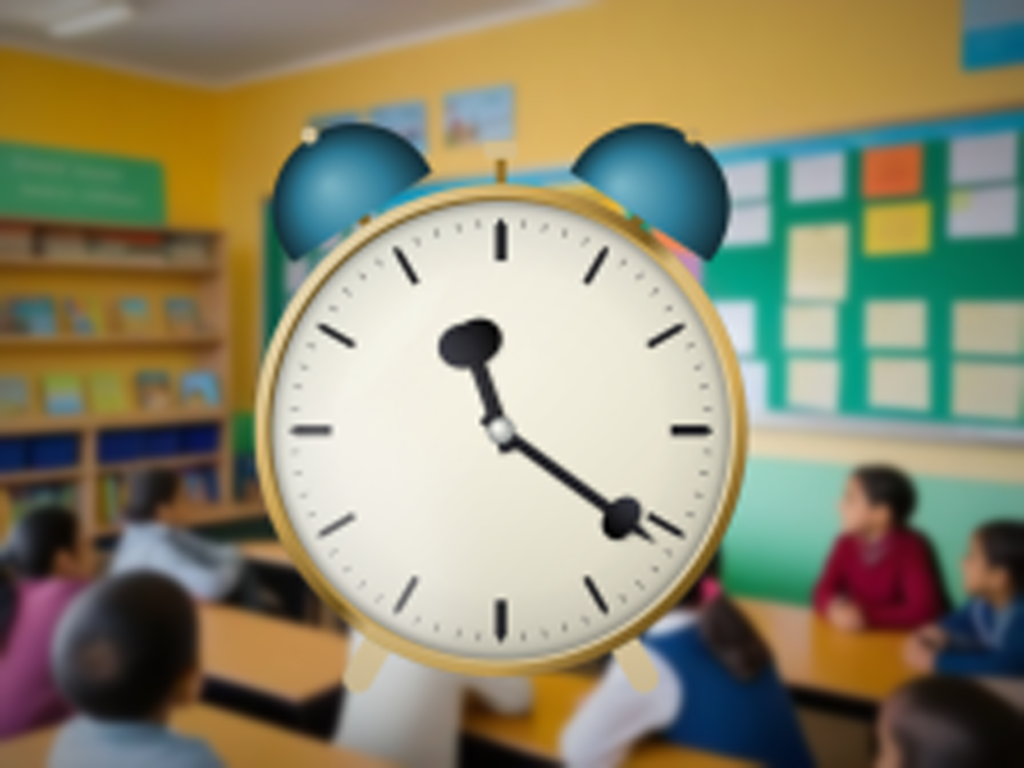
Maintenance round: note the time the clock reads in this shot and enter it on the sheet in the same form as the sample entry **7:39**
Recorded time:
**11:21**
